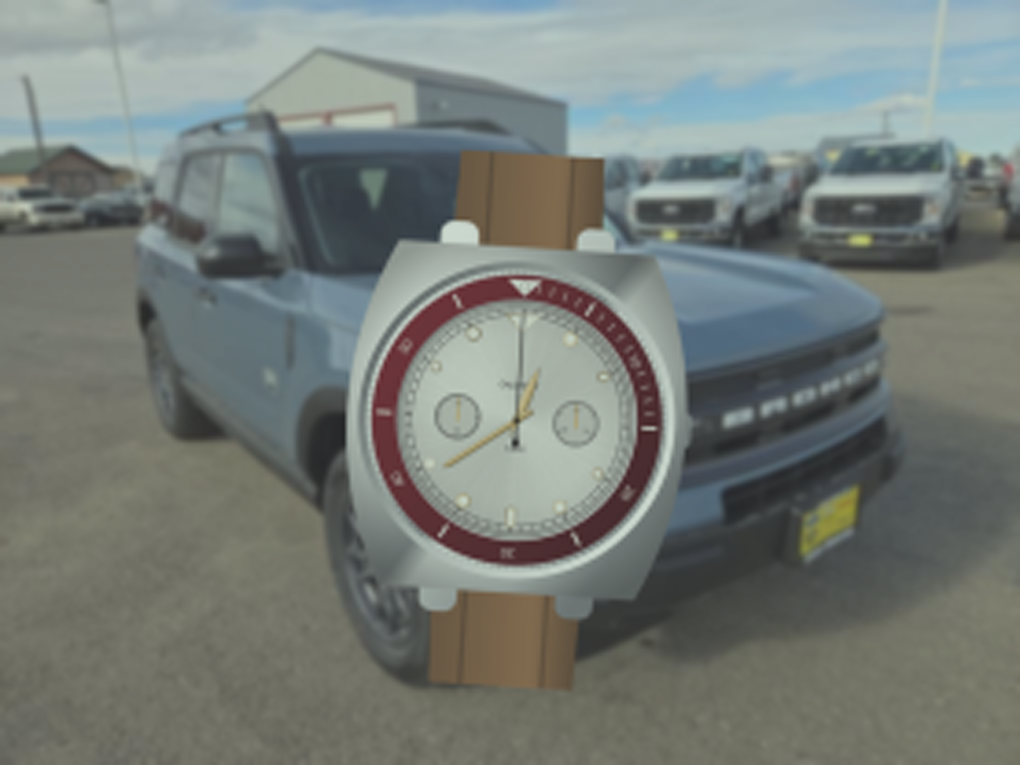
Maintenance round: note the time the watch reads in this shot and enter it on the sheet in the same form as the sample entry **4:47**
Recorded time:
**12:39**
